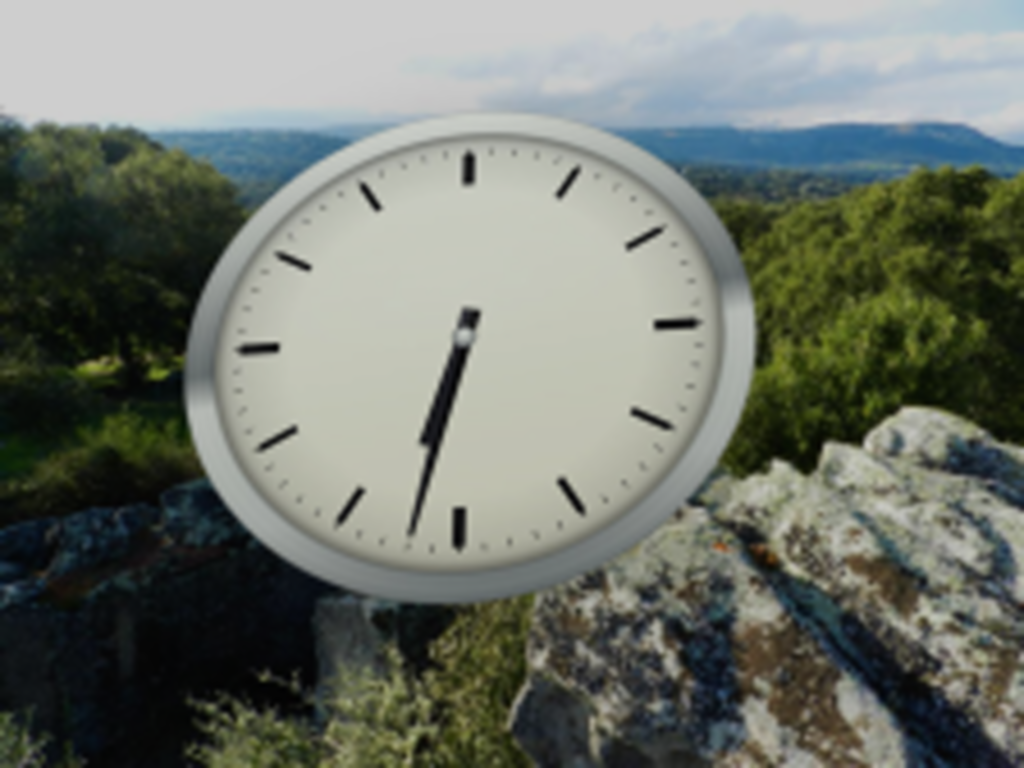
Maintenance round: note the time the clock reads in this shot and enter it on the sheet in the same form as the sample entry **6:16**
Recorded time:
**6:32**
